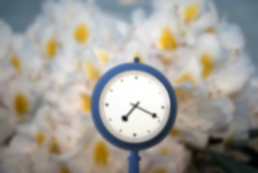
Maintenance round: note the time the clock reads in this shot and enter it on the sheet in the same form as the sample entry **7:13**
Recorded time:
**7:19**
